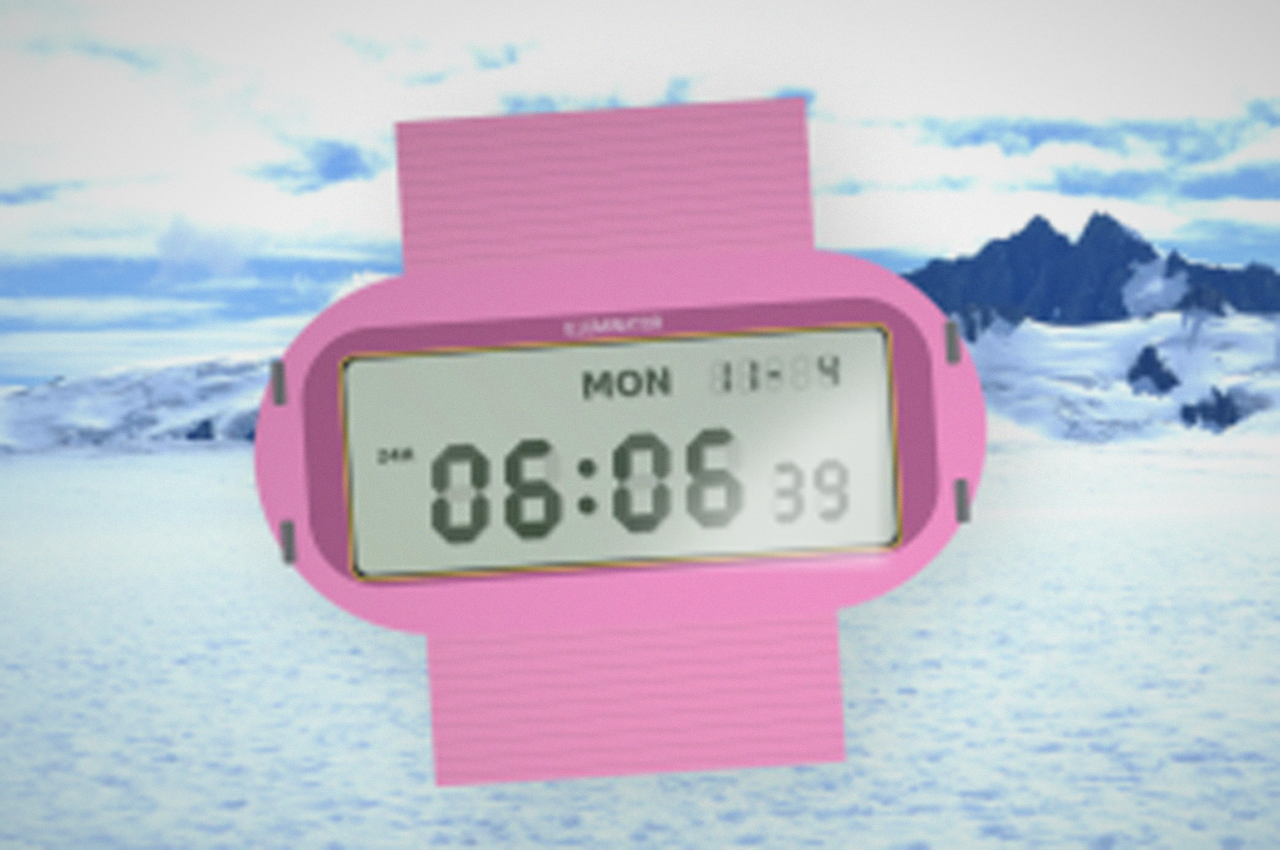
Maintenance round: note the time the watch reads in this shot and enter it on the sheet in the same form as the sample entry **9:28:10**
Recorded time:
**6:06:39**
